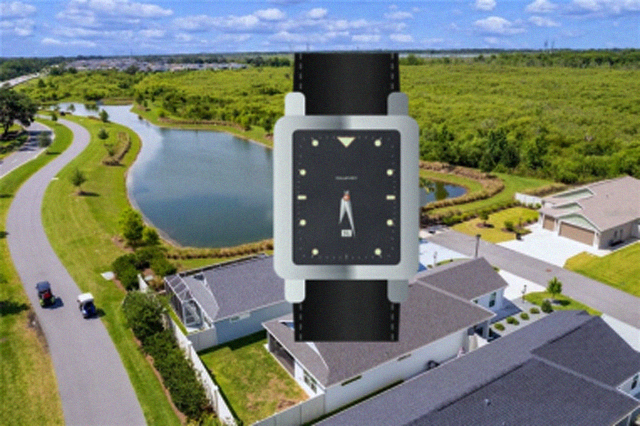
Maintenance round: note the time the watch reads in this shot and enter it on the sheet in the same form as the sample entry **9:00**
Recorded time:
**6:28**
